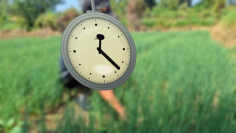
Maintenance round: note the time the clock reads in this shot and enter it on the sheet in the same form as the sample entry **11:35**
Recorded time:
**12:23**
